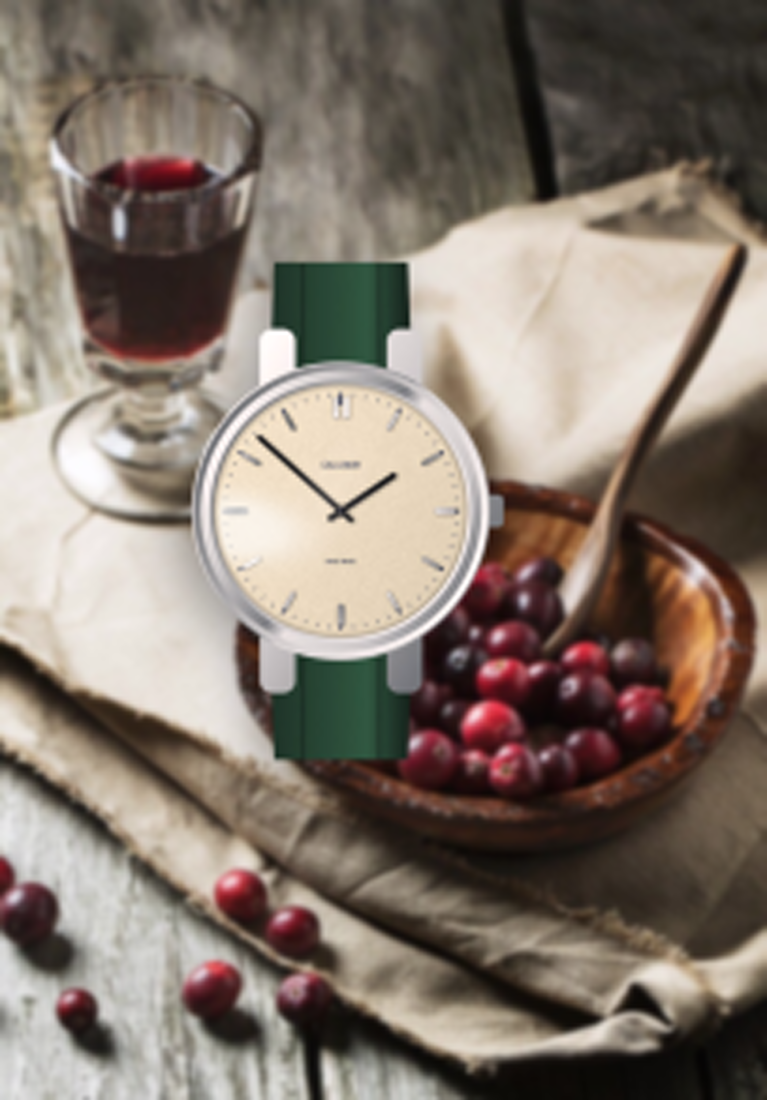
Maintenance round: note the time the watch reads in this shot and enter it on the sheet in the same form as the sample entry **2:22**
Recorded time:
**1:52**
